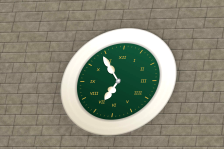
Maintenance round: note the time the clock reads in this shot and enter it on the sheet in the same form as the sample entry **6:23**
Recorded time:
**6:54**
